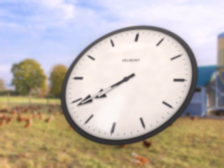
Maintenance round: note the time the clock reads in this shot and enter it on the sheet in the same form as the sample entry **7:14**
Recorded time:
**7:39**
